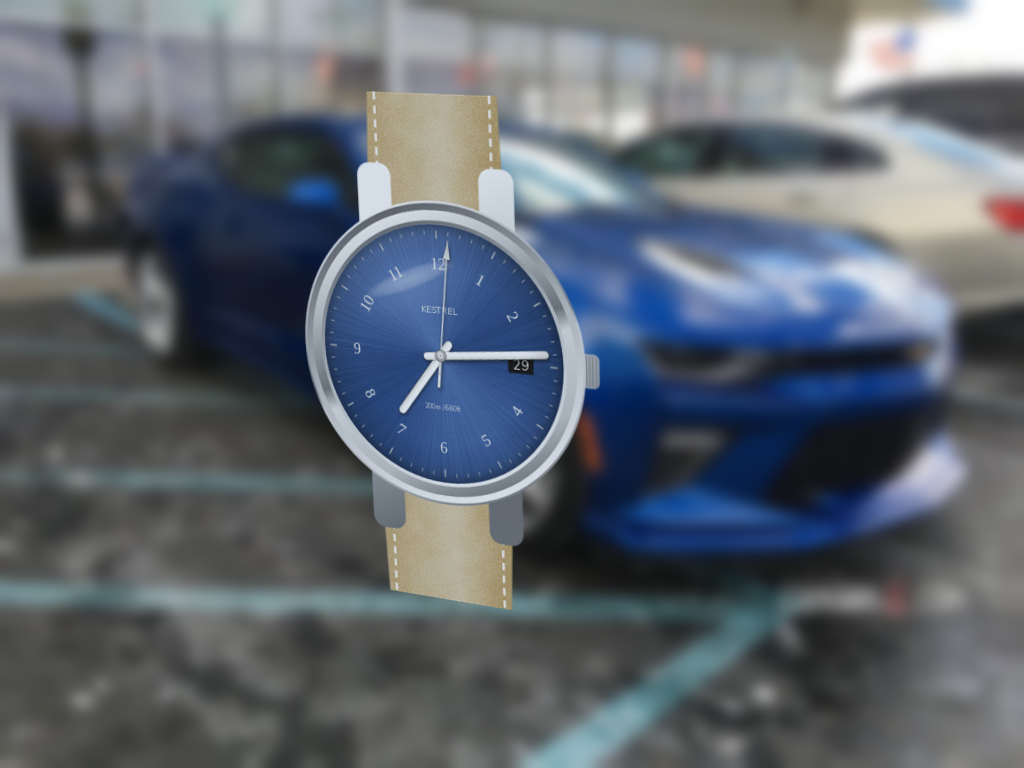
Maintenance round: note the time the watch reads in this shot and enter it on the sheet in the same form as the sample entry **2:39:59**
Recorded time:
**7:14:01**
